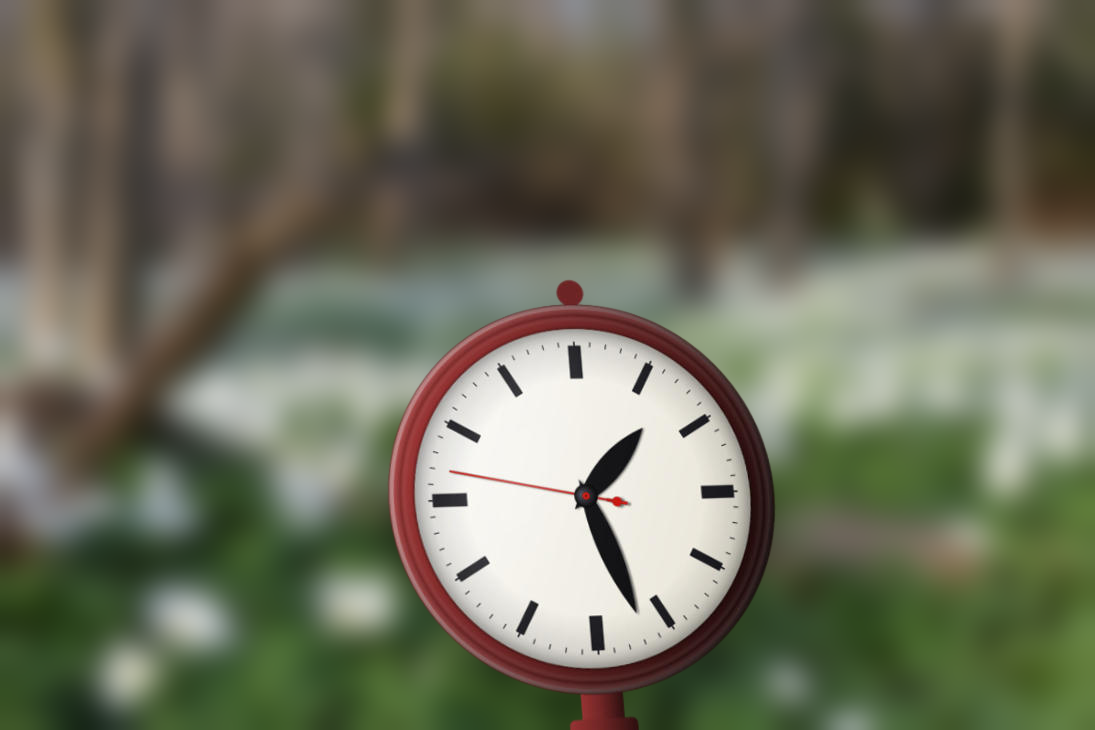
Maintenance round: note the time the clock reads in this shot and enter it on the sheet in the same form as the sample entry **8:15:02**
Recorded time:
**1:26:47**
